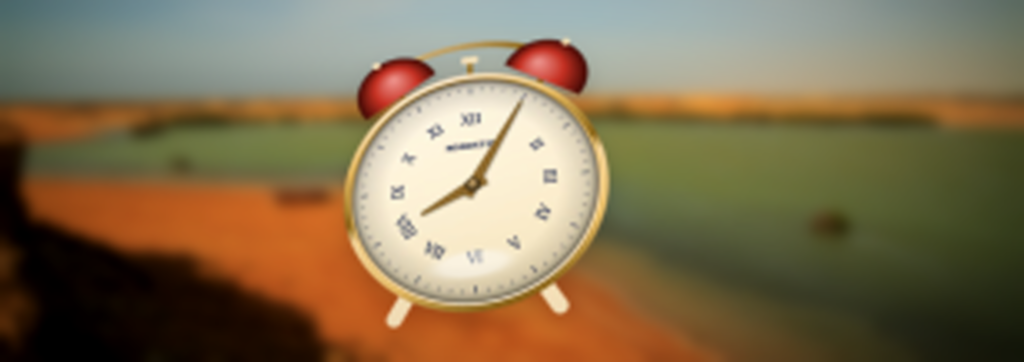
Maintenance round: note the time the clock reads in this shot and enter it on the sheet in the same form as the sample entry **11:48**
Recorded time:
**8:05**
